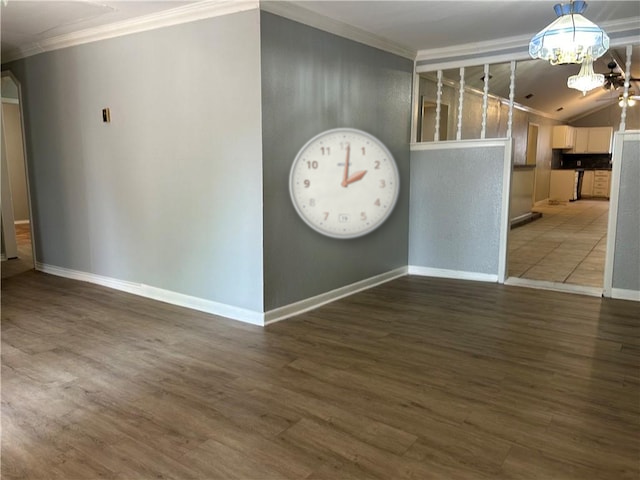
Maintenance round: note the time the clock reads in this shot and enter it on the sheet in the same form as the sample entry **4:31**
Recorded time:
**2:01**
